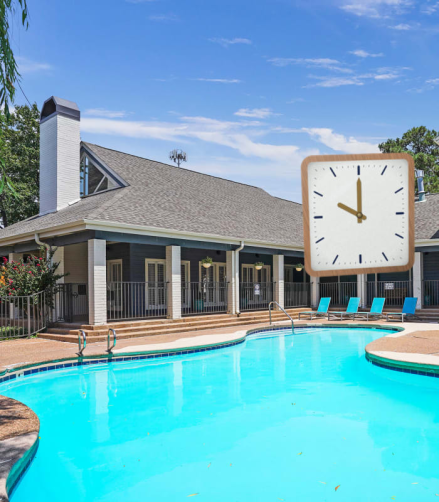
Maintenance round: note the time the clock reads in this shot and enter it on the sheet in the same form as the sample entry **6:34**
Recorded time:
**10:00**
